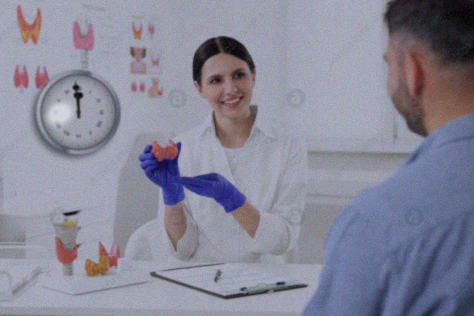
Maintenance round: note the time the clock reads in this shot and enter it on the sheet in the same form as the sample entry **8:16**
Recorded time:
**11:59**
